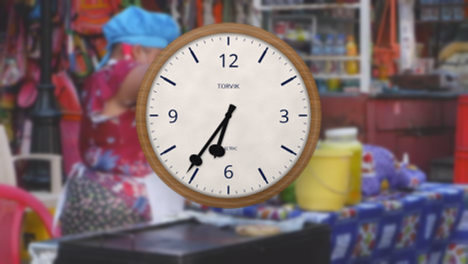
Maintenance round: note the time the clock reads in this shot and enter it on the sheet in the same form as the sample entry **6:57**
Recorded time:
**6:36**
